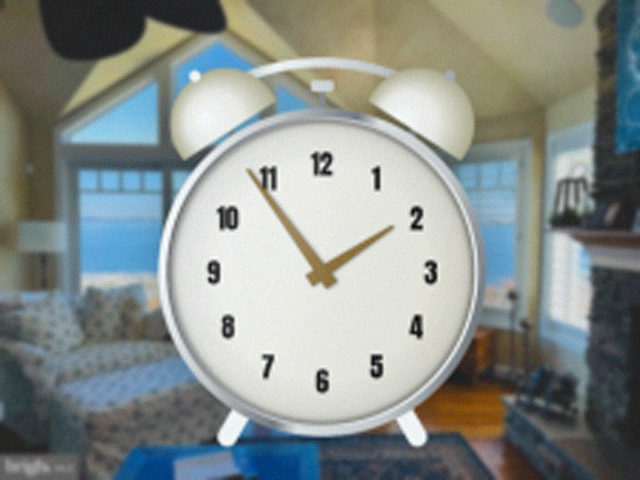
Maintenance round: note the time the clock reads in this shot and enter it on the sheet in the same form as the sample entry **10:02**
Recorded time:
**1:54**
